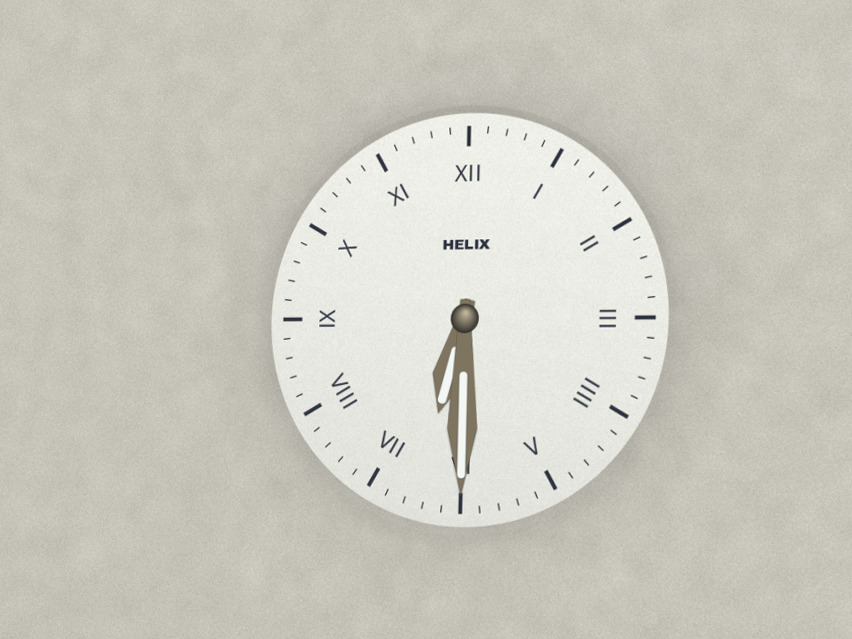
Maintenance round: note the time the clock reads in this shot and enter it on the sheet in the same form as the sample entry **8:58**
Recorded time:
**6:30**
